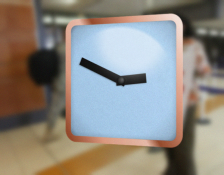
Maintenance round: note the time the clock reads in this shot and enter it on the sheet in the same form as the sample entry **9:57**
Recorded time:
**2:49**
